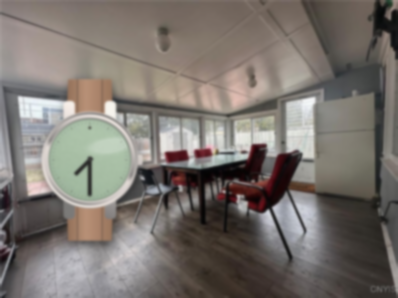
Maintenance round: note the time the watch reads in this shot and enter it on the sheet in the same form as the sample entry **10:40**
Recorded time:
**7:30**
